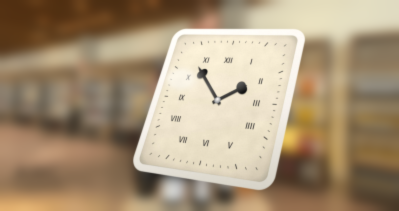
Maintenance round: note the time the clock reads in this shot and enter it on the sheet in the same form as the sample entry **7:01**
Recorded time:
**1:53**
